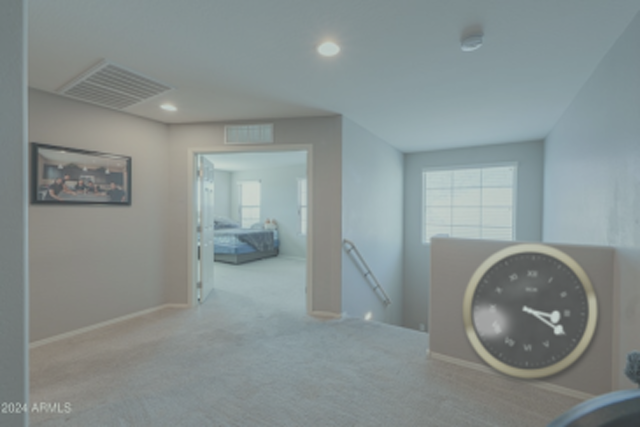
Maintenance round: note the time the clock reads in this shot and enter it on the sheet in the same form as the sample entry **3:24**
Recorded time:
**3:20**
